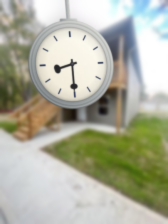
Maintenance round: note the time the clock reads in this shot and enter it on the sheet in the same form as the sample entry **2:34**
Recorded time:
**8:30**
